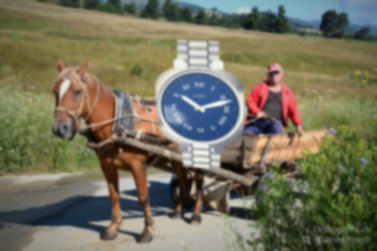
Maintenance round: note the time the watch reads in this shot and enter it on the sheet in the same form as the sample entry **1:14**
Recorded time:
**10:12**
